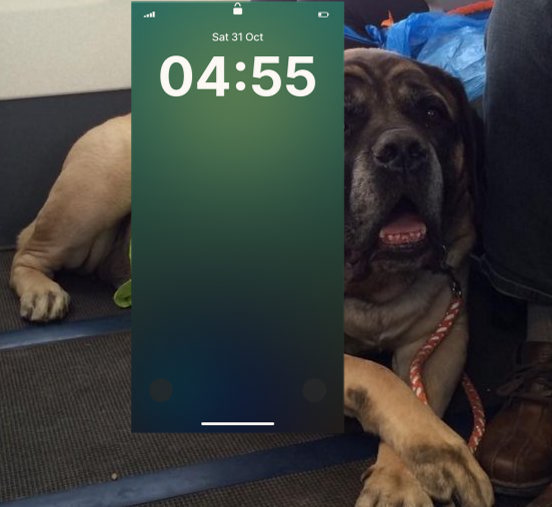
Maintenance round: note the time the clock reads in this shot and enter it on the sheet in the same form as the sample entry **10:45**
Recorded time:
**4:55**
